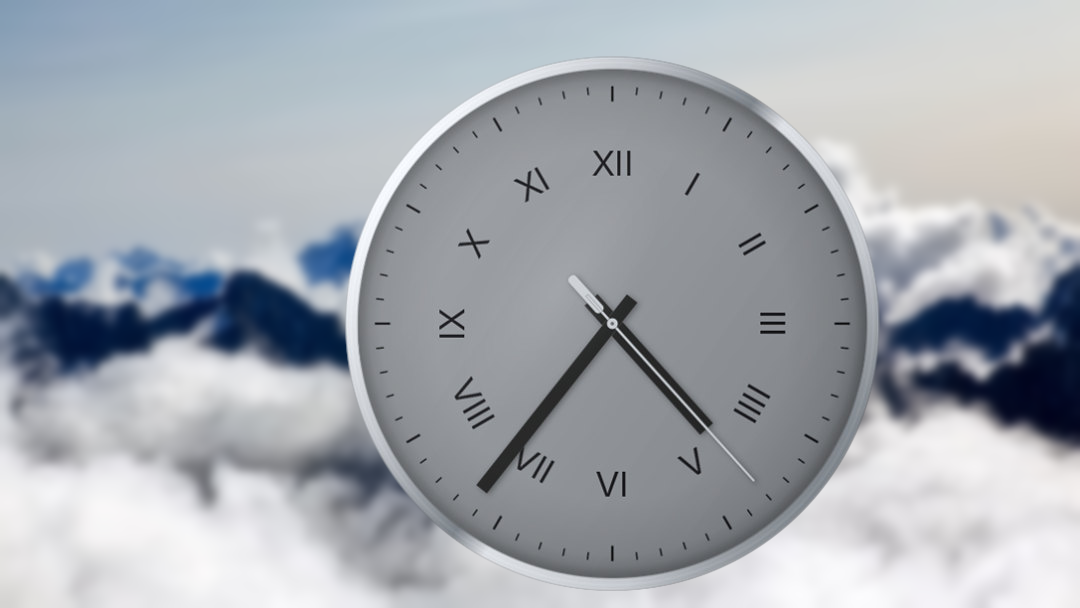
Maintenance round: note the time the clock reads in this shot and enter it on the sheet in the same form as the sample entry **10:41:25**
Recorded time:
**4:36:23**
